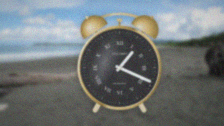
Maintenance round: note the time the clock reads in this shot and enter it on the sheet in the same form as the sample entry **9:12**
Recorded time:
**1:19**
